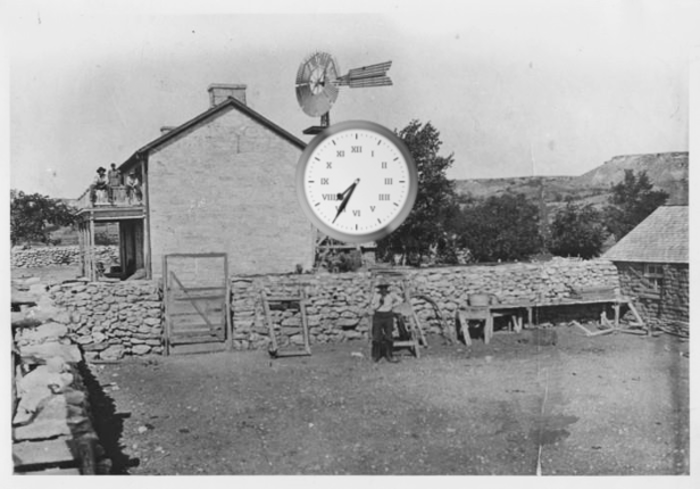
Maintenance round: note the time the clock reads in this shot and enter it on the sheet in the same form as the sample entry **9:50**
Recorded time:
**7:35**
